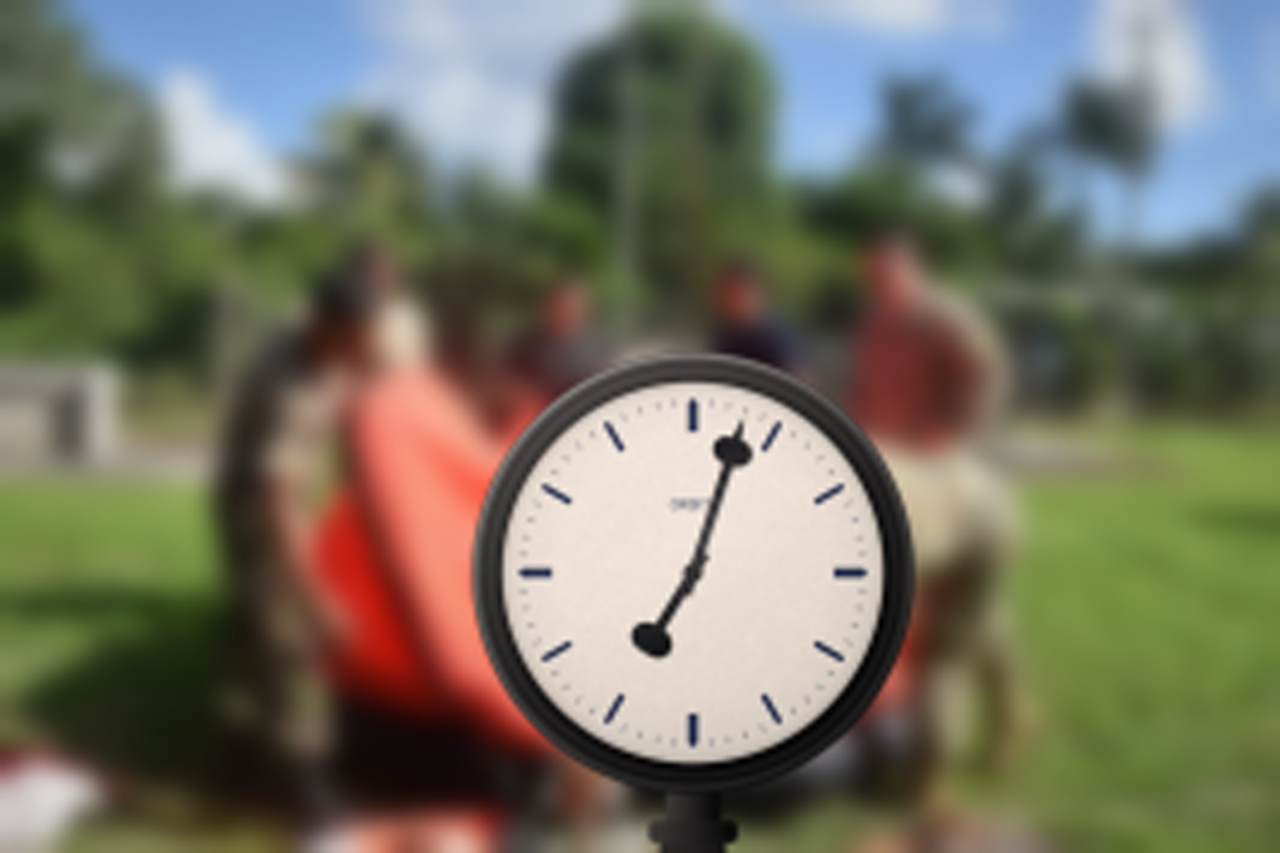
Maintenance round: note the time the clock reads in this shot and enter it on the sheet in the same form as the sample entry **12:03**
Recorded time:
**7:03**
